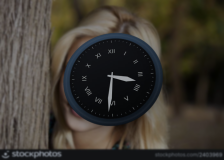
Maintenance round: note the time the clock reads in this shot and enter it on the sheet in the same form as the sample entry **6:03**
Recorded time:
**3:31**
